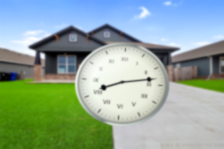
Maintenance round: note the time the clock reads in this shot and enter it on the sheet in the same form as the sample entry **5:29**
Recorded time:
**8:13**
